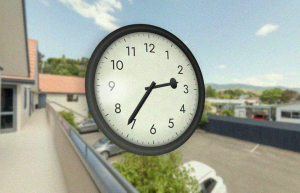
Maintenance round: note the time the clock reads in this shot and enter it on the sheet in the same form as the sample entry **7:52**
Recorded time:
**2:36**
